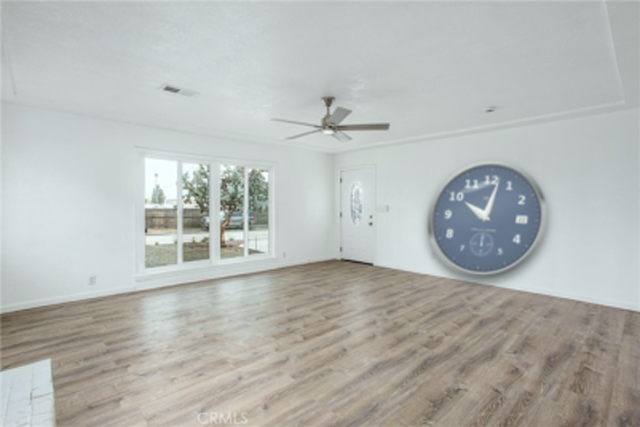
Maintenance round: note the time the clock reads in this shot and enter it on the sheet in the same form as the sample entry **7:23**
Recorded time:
**10:02**
